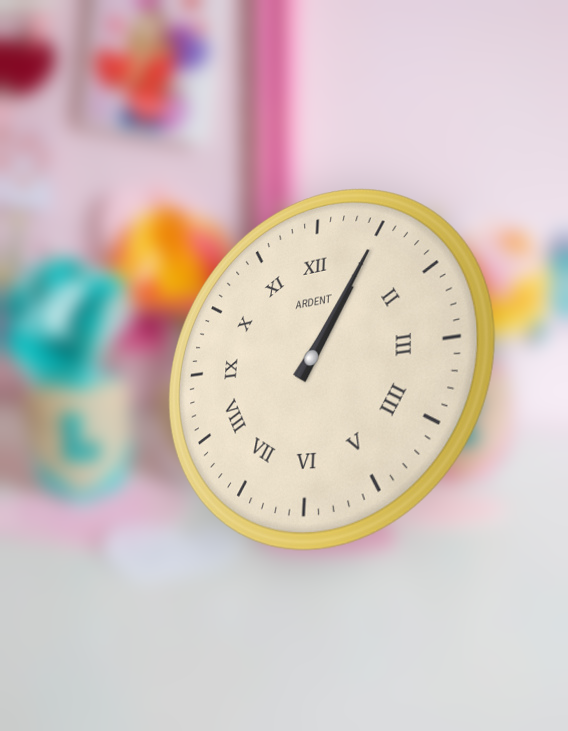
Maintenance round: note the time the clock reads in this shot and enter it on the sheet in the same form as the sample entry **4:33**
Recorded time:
**1:05**
